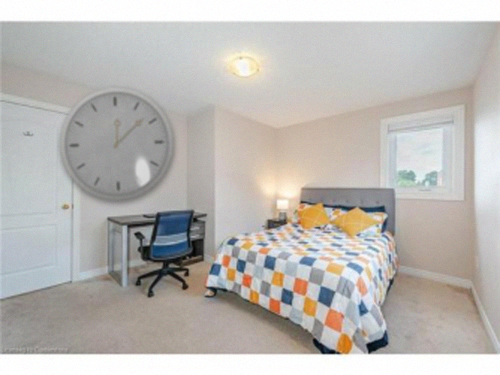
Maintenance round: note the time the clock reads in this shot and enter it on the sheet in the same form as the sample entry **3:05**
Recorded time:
**12:08**
